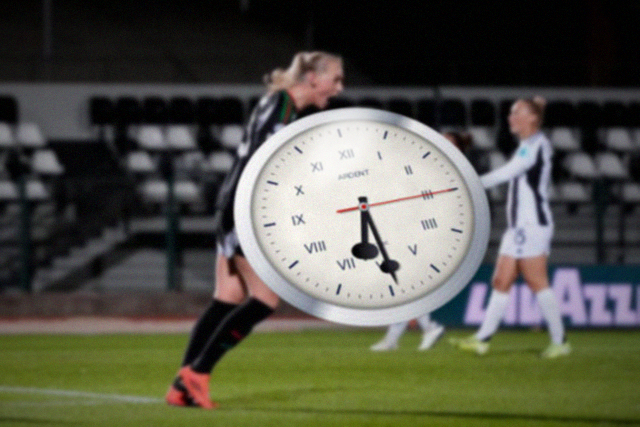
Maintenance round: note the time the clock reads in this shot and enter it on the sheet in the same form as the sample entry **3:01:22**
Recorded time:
**6:29:15**
